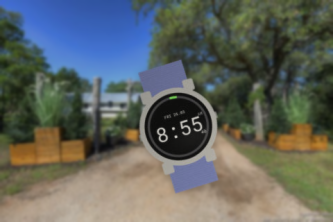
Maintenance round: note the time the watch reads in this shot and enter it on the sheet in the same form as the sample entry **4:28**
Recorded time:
**8:55**
